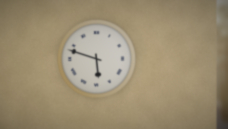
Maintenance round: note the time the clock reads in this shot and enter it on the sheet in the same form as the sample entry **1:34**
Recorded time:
**5:48**
